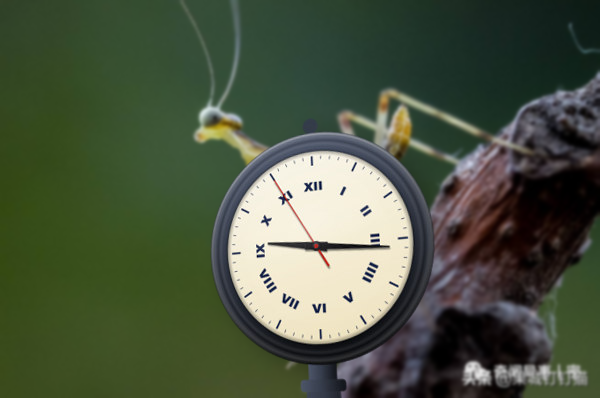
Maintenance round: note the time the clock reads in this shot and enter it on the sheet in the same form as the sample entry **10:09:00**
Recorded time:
**9:15:55**
